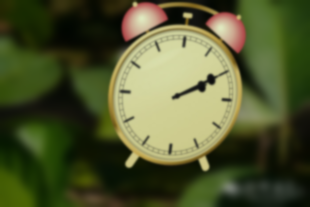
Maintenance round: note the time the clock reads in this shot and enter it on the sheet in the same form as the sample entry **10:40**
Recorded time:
**2:10**
